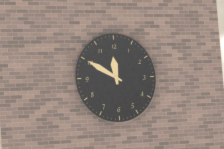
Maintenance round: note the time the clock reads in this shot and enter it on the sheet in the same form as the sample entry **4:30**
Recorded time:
**11:50**
